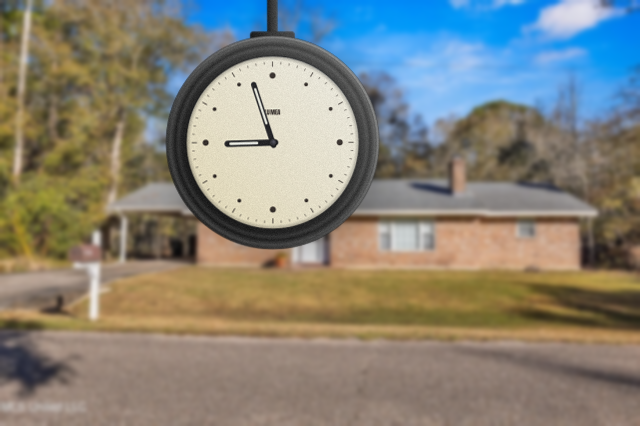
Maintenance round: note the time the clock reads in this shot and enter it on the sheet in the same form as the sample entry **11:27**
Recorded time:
**8:57**
